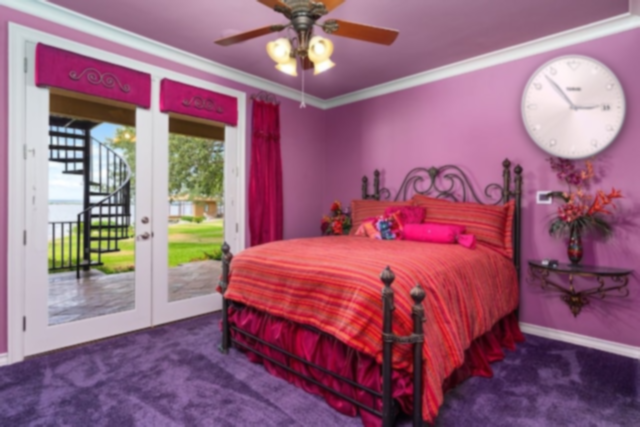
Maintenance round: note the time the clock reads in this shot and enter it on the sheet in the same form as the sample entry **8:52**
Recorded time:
**2:53**
